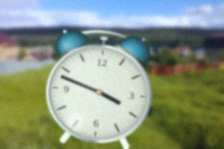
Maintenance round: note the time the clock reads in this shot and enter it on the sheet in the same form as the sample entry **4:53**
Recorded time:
**3:48**
